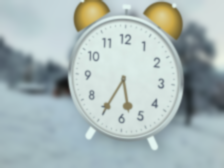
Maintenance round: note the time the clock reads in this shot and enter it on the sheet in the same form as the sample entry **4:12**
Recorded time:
**5:35**
